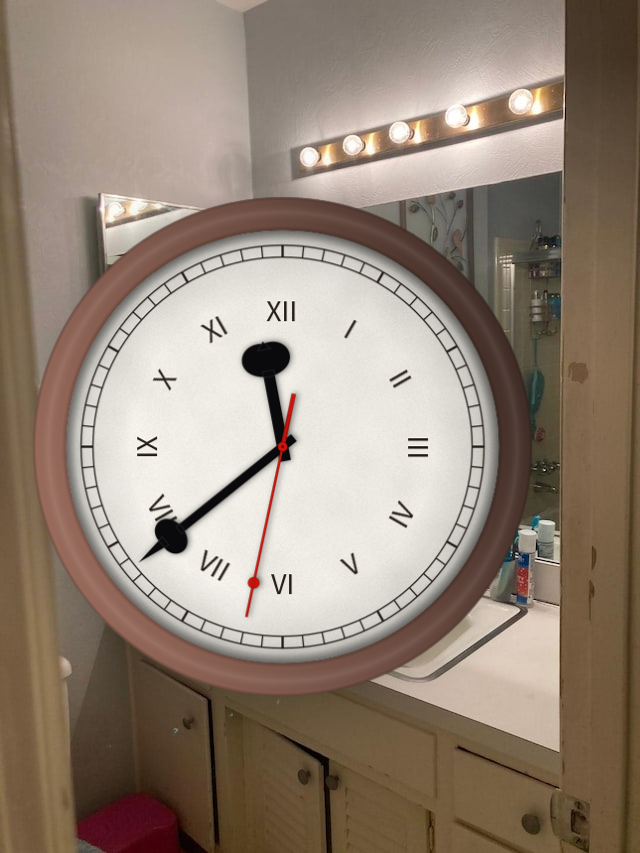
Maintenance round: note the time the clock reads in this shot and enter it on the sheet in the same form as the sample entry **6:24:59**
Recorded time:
**11:38:32**
